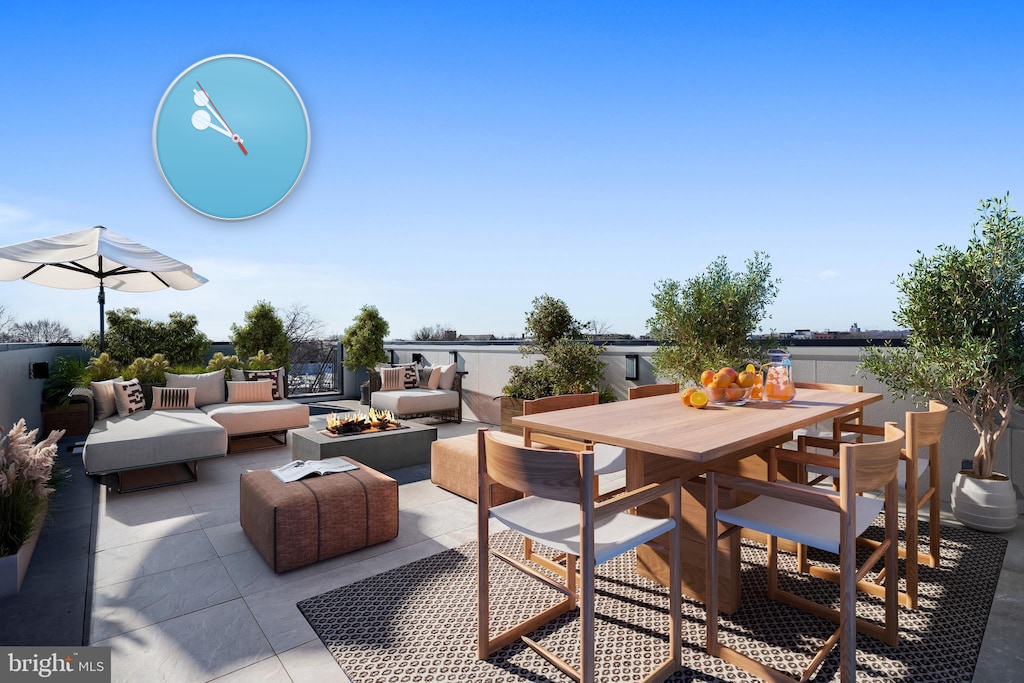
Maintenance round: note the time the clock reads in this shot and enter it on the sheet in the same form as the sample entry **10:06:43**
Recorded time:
**9:52:54**
